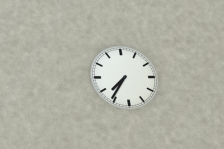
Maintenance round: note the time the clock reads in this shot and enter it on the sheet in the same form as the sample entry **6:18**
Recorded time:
**7:36**
